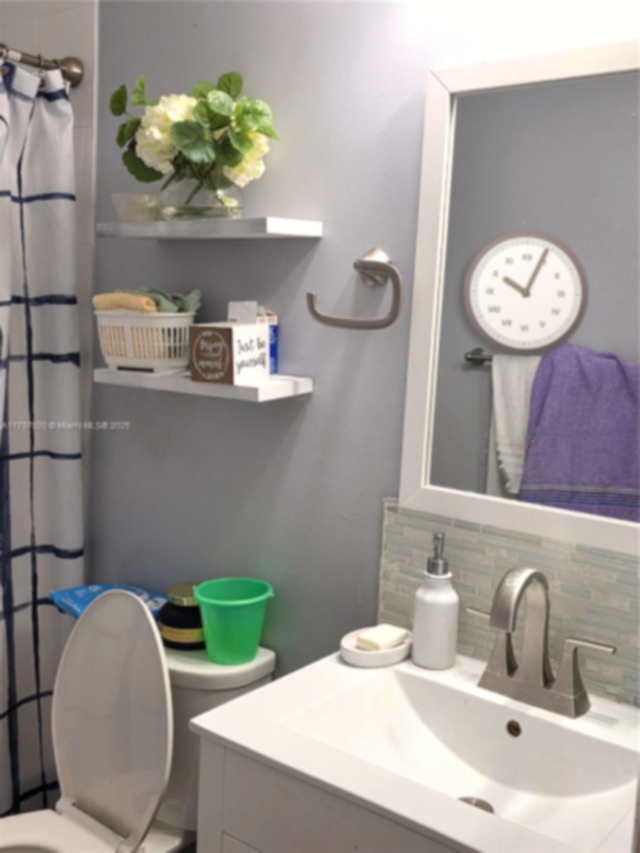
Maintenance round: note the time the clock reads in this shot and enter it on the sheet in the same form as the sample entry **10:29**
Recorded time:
**10:04**
